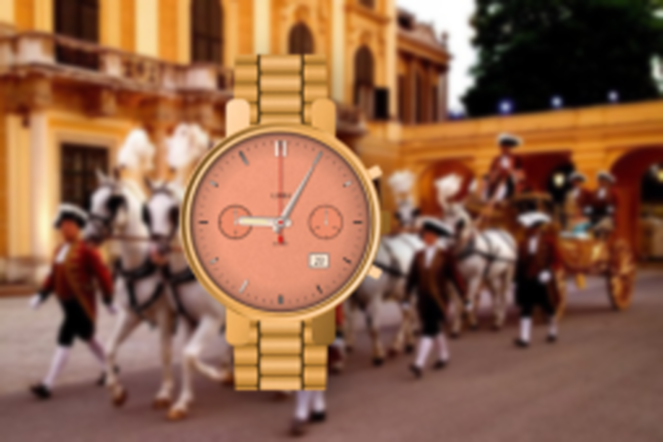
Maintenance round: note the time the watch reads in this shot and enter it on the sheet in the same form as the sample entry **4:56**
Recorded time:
**9:05**
